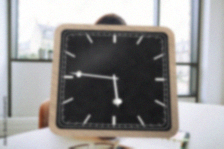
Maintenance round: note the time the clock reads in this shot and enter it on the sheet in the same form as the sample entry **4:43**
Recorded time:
**5:46**
